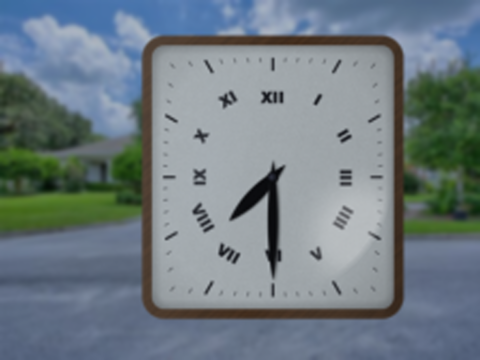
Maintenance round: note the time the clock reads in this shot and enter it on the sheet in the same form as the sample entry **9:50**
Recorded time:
**7:30**
